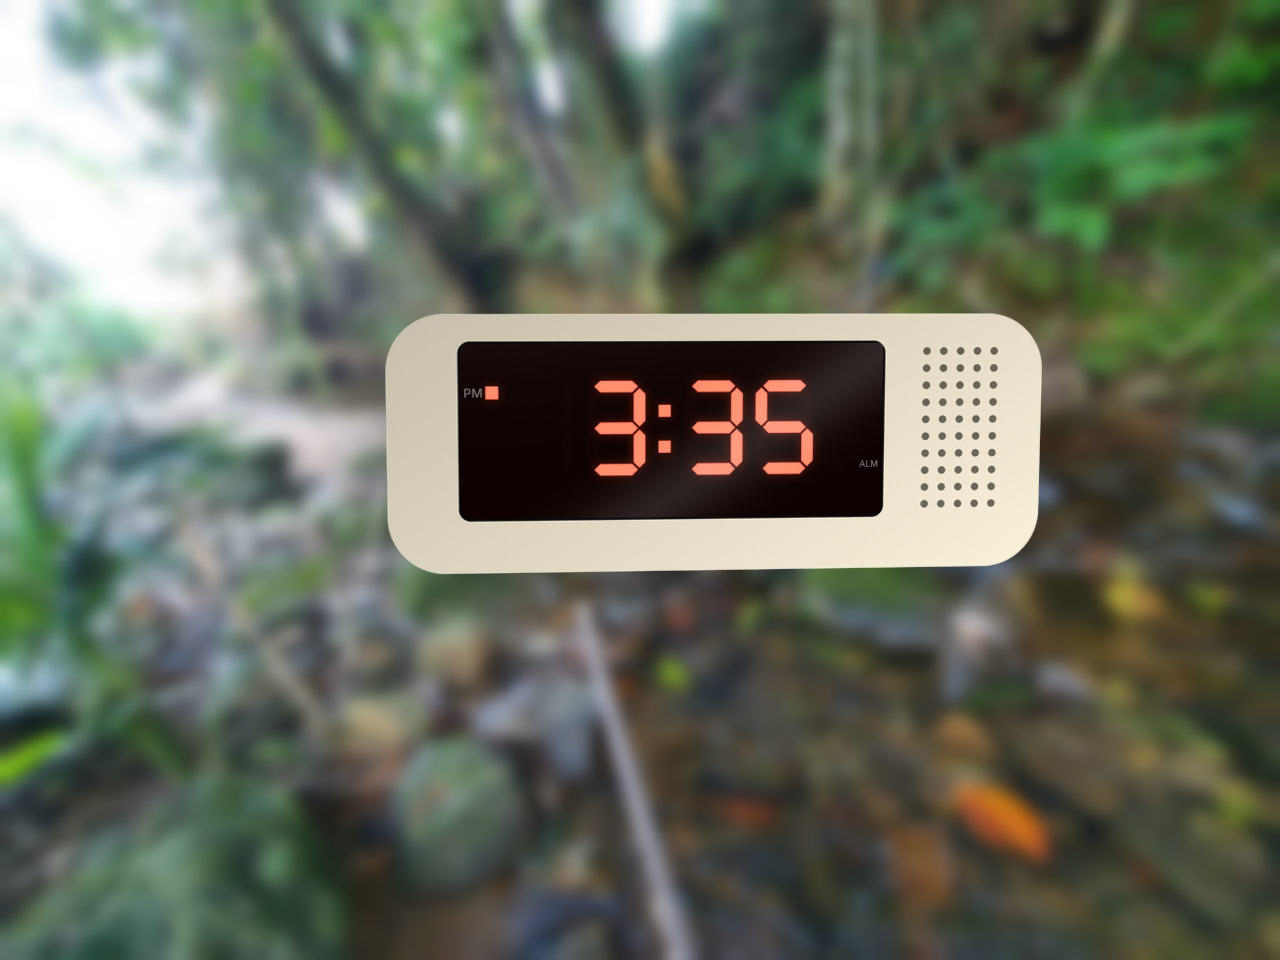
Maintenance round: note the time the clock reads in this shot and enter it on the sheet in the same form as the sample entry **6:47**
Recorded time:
**3:35**
